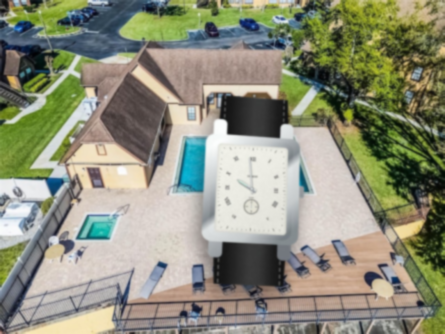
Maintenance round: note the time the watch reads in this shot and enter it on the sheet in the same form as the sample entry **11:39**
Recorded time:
**9:59**
